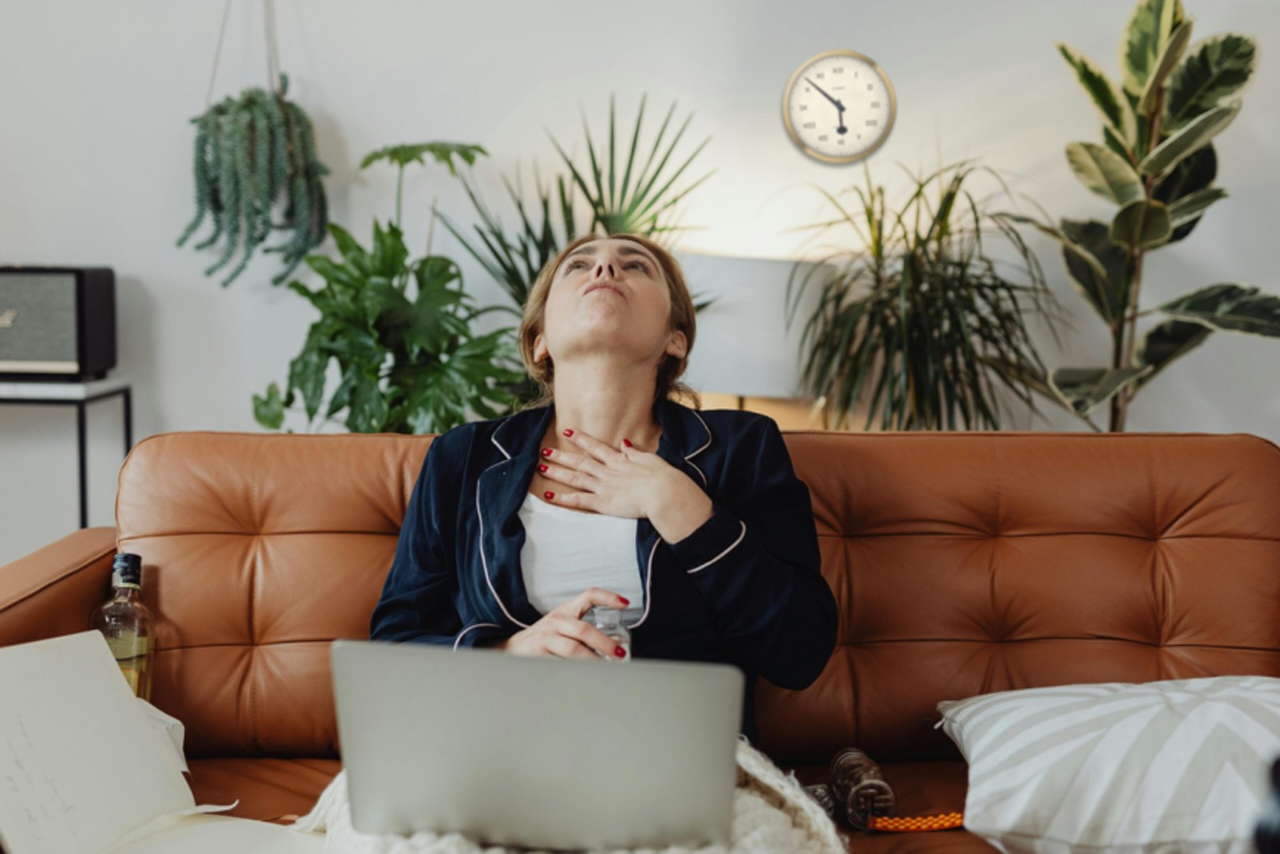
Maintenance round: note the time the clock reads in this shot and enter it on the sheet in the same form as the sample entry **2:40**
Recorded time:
**5:52**
